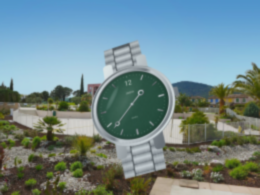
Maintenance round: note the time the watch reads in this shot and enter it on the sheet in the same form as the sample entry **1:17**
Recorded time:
**1:38**
